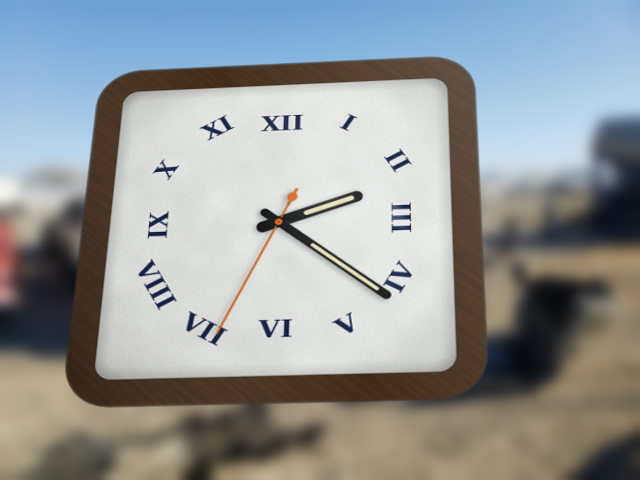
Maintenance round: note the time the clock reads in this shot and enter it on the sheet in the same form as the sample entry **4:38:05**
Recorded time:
**2:21:34**
